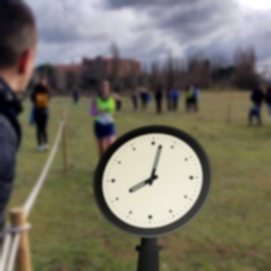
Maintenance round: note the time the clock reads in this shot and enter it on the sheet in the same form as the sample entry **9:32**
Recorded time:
**8:02**
